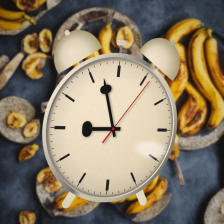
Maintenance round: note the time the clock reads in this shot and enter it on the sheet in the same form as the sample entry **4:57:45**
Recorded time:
**8:57:06**
